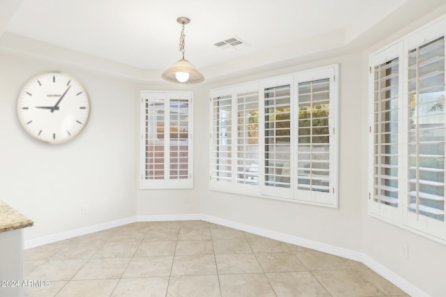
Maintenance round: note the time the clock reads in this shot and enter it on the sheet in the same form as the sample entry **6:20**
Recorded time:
**9:06**
